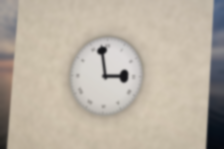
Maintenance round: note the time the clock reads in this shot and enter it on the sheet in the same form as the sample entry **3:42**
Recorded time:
**2:58**
